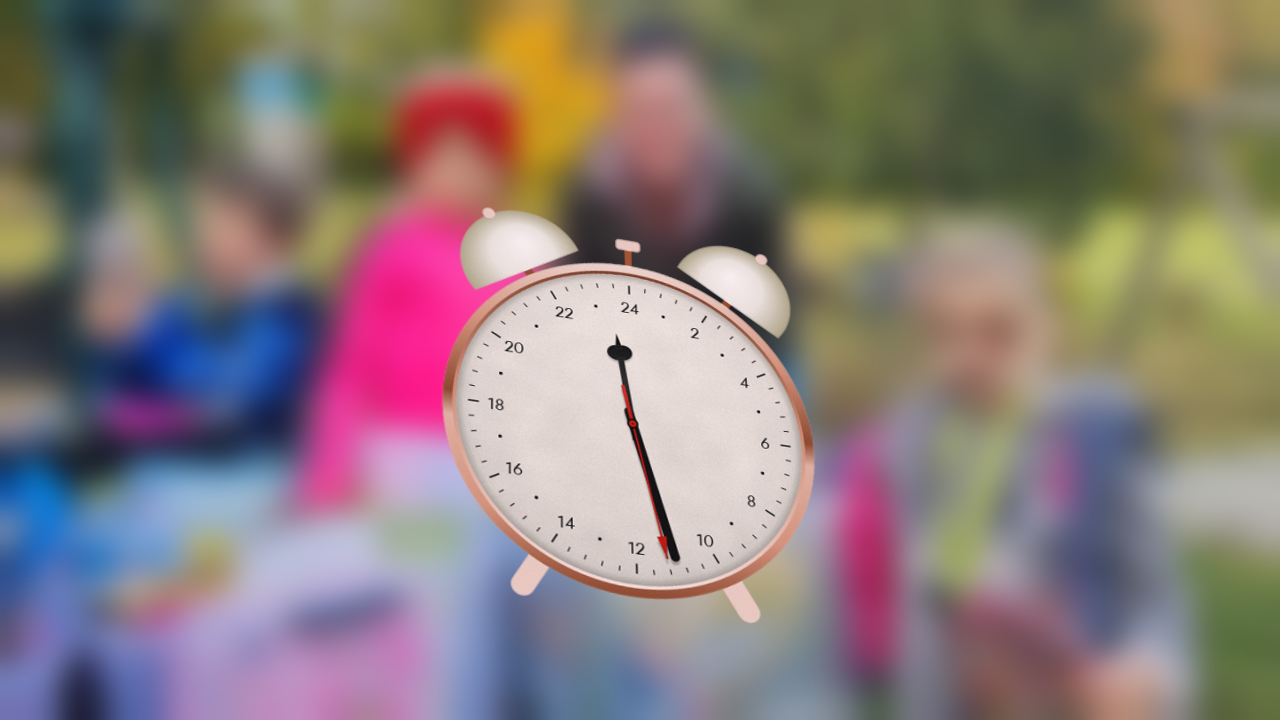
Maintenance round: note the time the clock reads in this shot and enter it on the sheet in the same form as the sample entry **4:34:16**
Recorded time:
**23:27:28**
